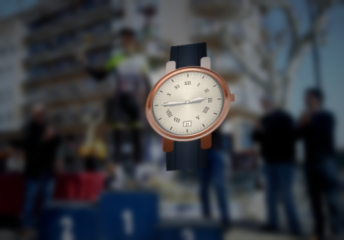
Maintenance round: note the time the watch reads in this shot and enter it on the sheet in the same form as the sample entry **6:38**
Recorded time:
**2:45**
